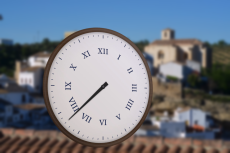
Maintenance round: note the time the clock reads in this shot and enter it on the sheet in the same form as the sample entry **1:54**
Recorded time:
**7:38**
